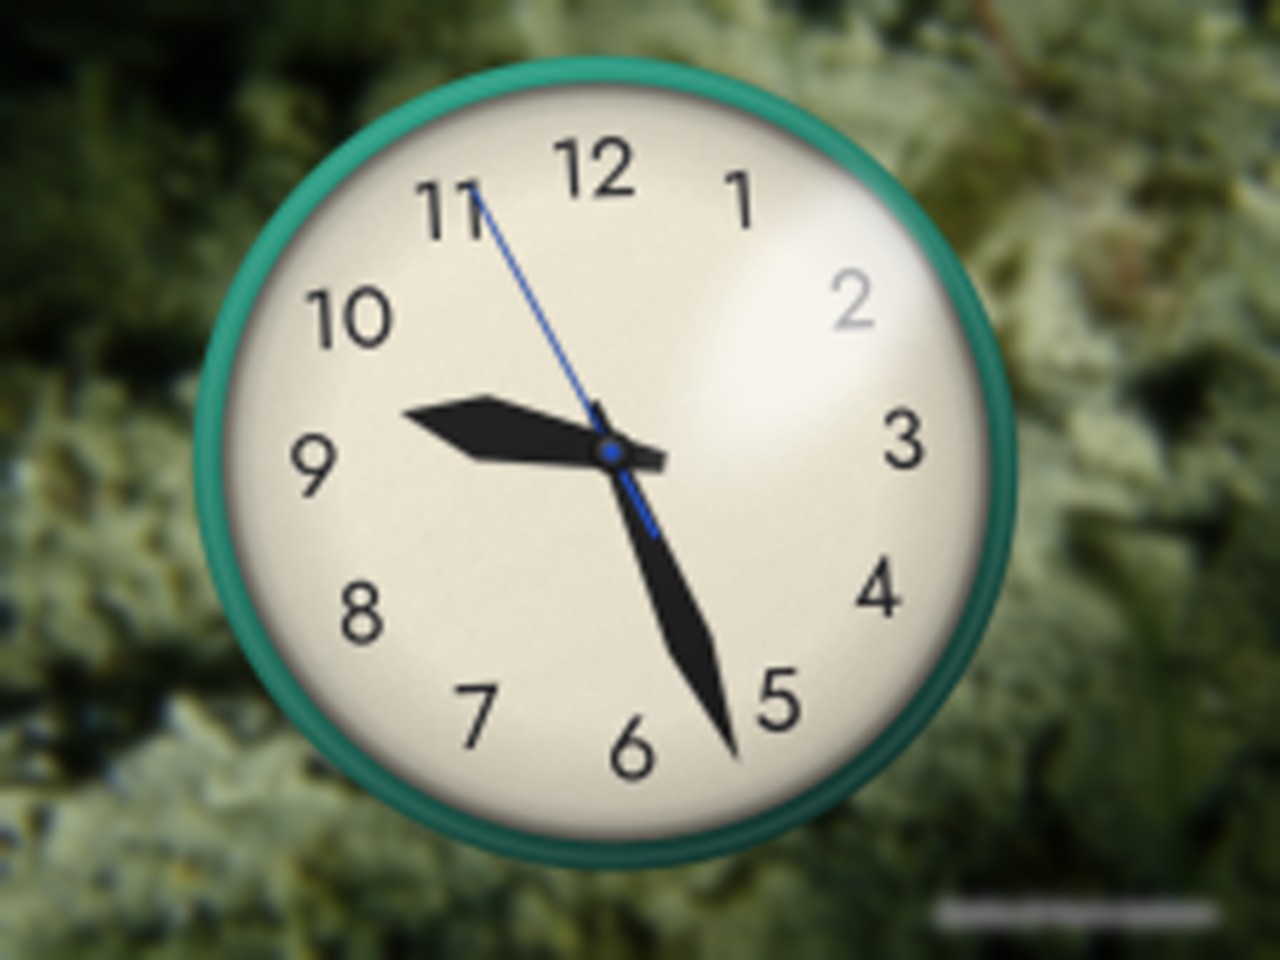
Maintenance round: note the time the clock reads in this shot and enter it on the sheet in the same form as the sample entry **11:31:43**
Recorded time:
**9:26:56**
